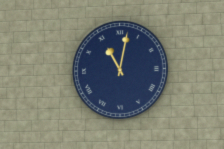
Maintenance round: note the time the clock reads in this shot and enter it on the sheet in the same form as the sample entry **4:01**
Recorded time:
**11:02**
